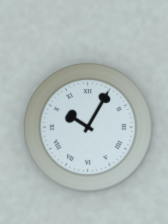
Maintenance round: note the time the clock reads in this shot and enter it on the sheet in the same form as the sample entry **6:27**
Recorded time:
**10:05**
